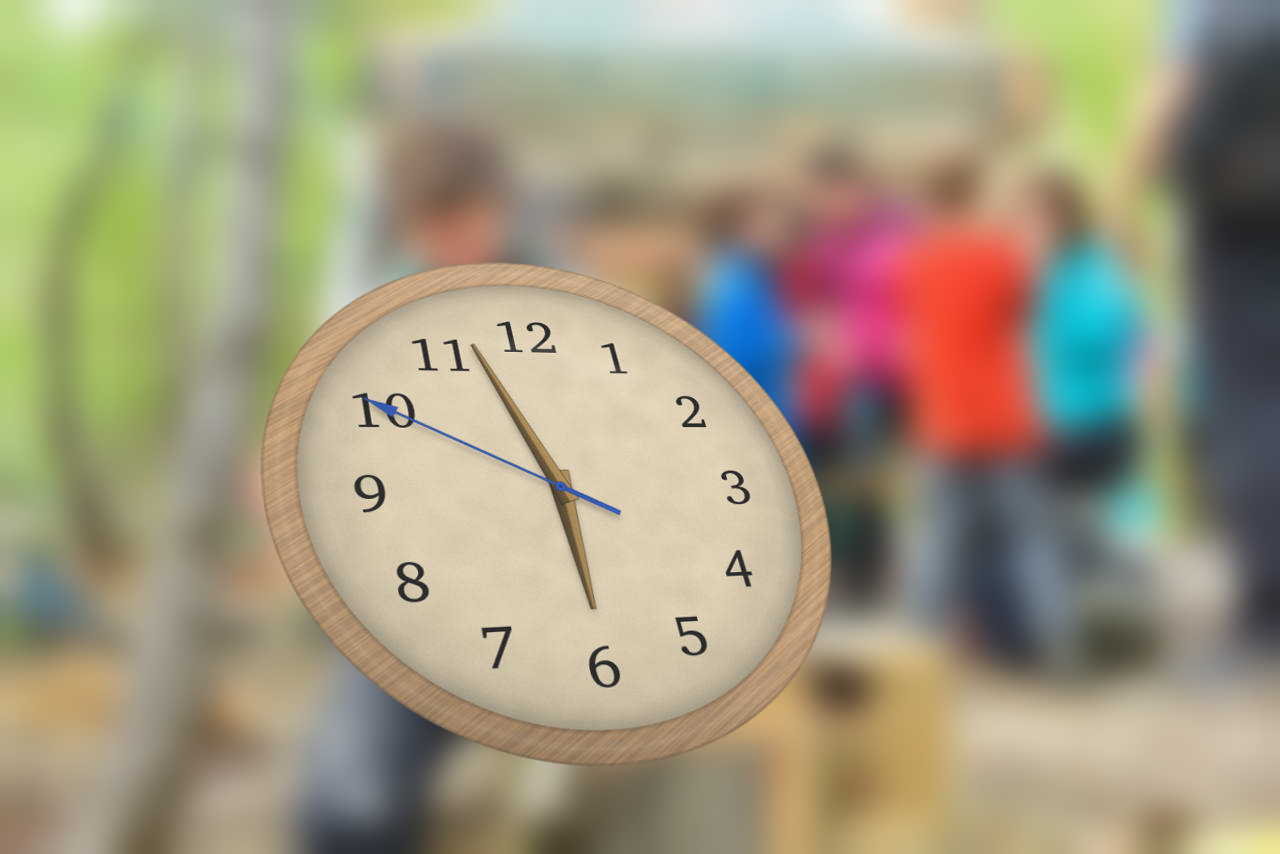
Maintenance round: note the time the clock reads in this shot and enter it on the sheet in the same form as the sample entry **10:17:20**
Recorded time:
**5:56:50**
